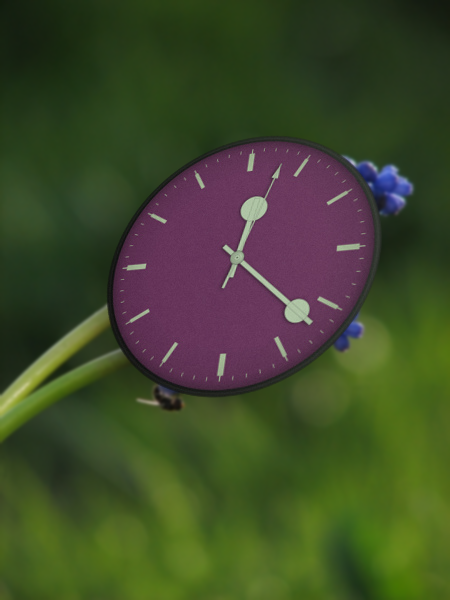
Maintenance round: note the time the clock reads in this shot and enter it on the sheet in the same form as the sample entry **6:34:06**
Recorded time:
**12:22:03**
